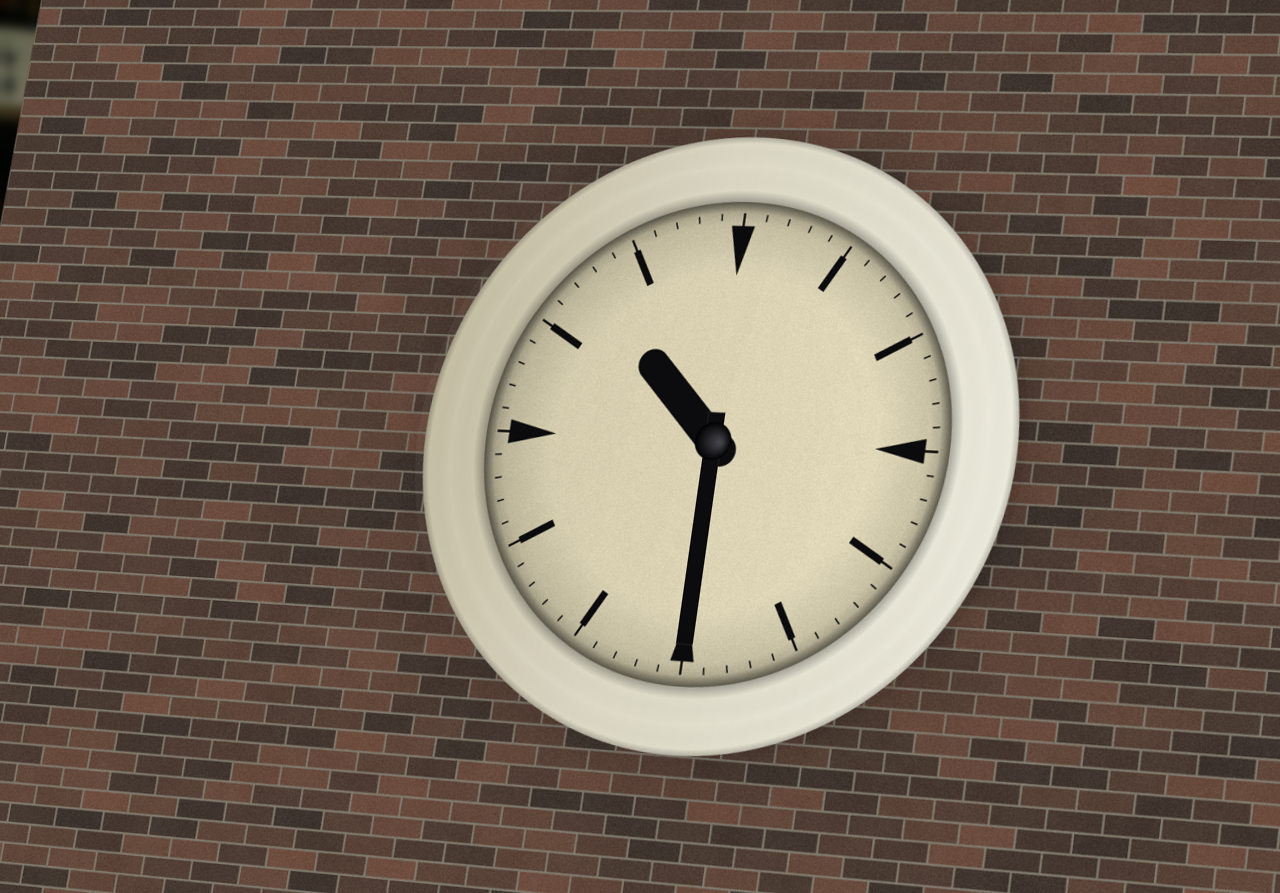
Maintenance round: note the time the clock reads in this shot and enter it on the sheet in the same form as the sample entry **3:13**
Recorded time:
**10:30**
